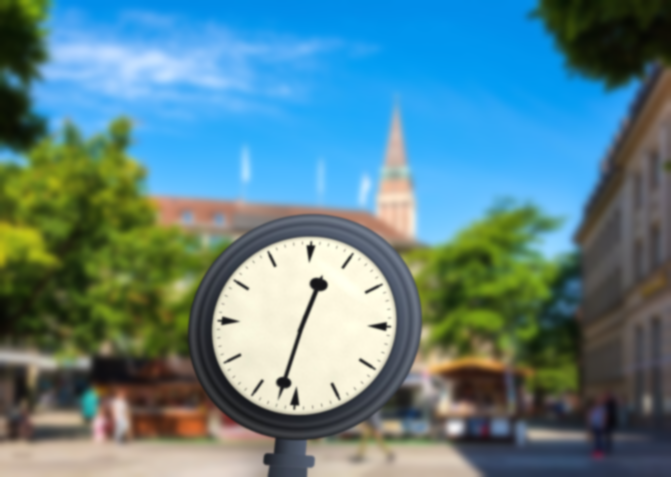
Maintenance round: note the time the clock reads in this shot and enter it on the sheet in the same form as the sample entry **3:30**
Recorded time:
**12:32**
